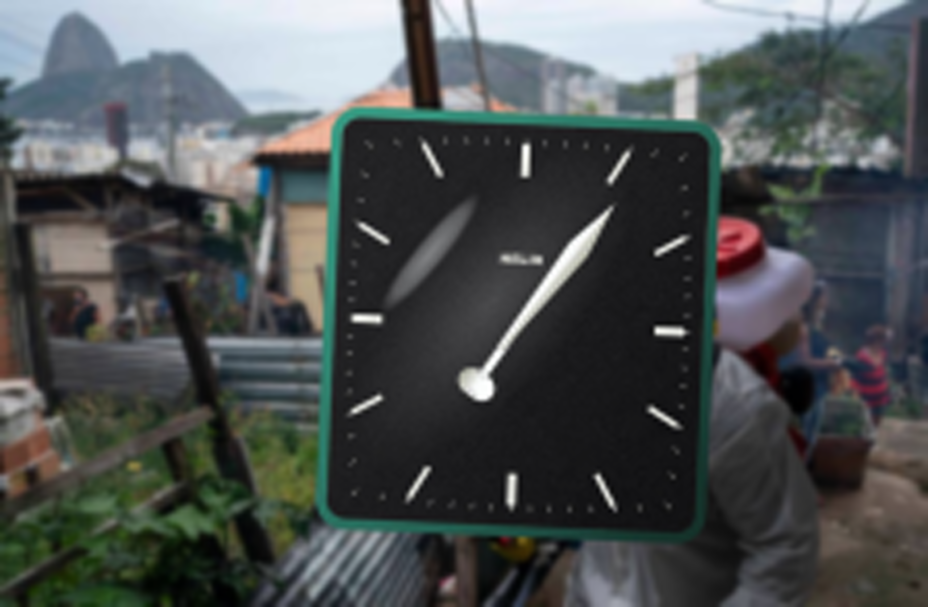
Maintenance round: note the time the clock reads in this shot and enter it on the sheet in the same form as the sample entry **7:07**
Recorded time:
**7:06**
